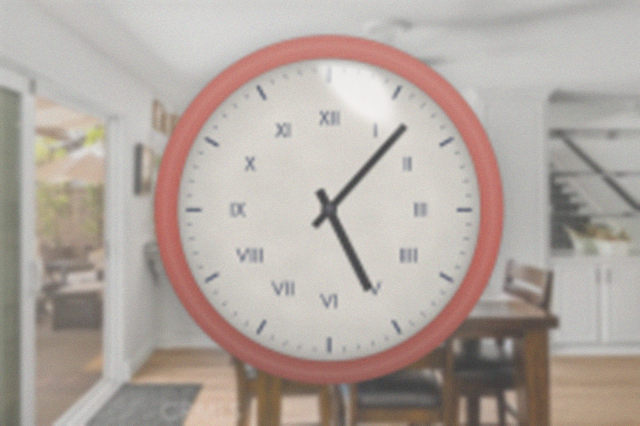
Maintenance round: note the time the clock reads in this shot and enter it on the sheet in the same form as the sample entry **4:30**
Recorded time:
**5:07**
